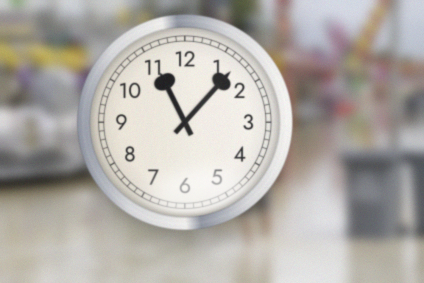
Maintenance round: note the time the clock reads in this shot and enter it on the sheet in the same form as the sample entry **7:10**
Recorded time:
**11:07**
